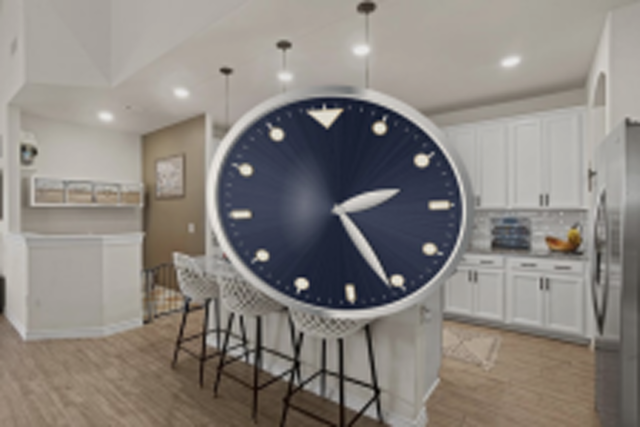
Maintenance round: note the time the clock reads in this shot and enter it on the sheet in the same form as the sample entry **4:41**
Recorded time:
**2:26**
